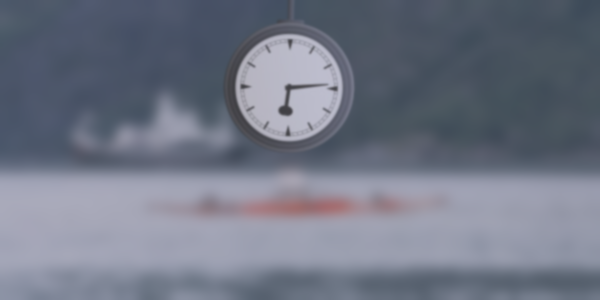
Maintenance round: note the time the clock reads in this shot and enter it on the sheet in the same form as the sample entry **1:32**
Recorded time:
**6:14**
